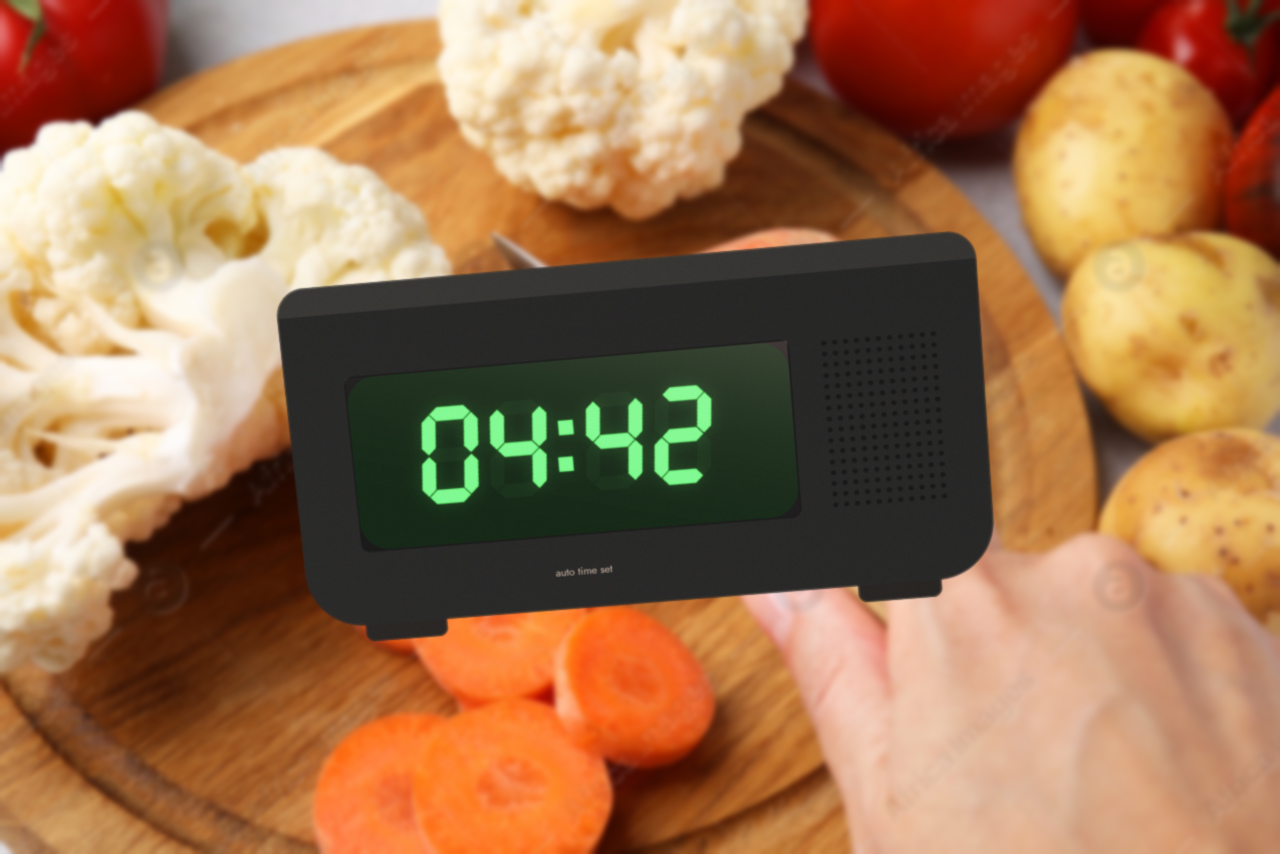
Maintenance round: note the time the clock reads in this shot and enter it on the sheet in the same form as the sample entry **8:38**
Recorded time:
**4:42**
